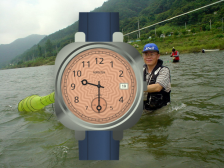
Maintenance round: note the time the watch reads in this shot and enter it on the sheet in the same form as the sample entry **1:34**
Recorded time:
**9:30**
